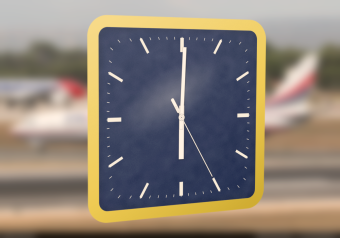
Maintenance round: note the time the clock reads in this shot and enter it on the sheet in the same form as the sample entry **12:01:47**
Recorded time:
**6:00:25**
